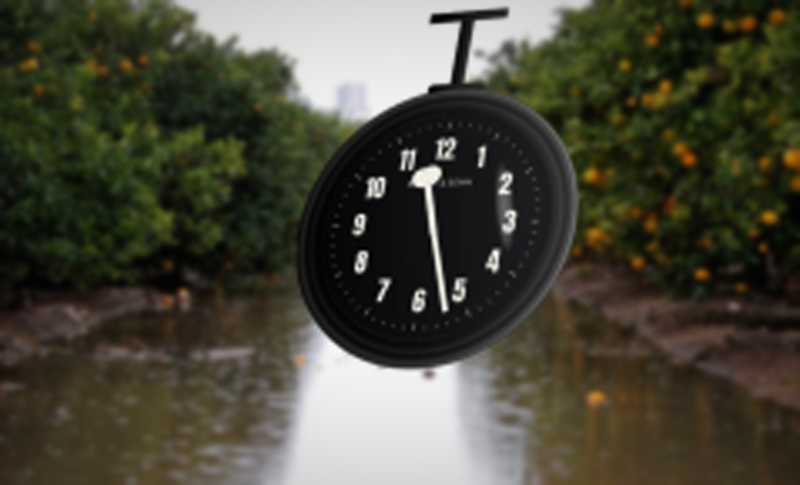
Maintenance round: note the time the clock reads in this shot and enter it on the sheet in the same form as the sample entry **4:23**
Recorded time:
**11:27**
